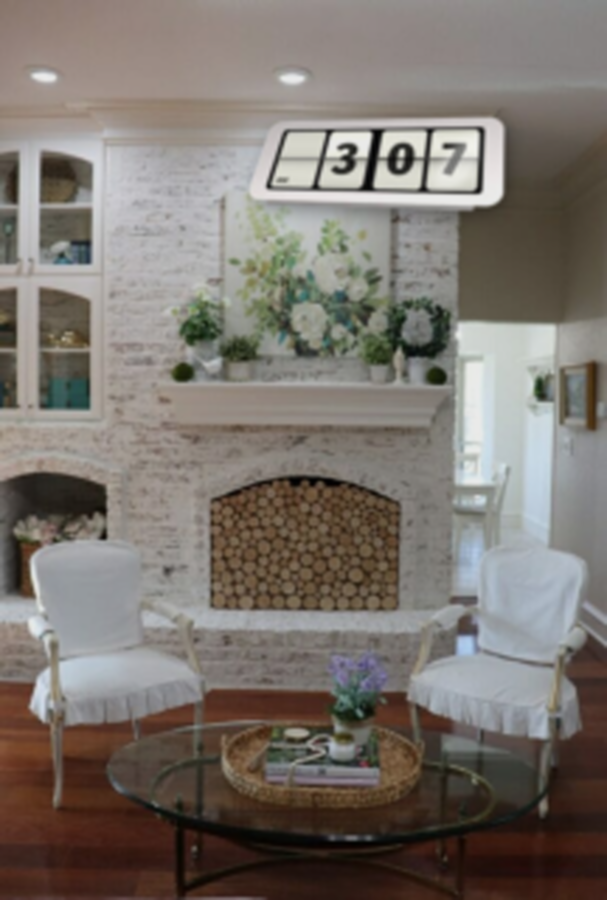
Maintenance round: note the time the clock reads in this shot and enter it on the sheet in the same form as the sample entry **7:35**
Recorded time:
**3:07**
